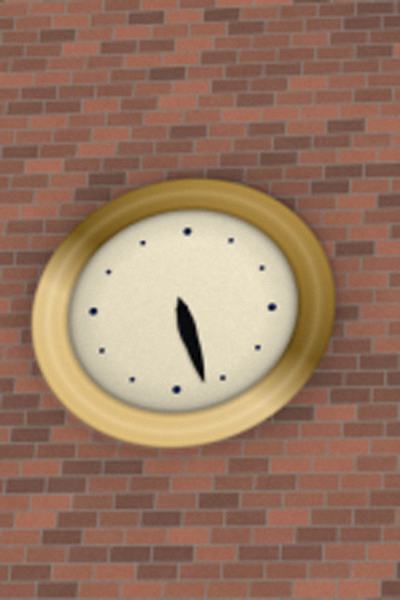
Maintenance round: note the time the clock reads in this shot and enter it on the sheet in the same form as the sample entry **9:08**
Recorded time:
**5:27**
